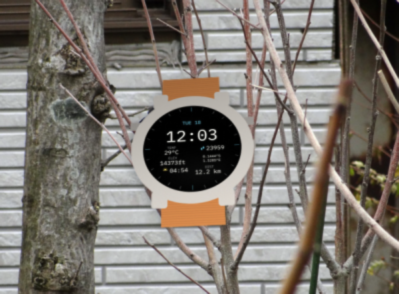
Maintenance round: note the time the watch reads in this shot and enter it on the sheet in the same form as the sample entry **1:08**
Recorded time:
**12:03**
